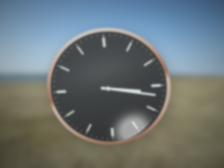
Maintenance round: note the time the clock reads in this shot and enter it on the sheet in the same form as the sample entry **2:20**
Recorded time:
**3:17**
